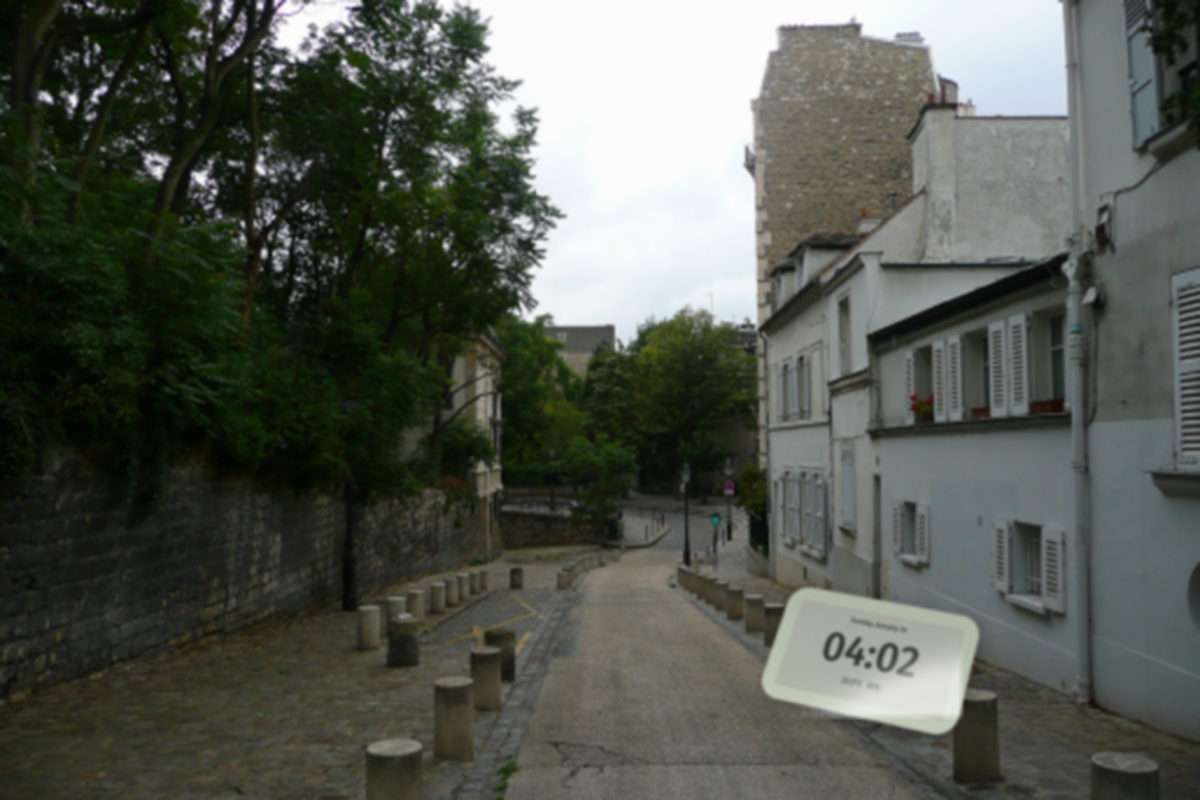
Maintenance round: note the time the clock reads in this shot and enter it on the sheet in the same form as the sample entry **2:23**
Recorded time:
**4:02**
